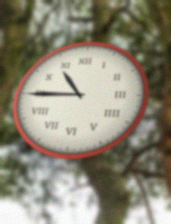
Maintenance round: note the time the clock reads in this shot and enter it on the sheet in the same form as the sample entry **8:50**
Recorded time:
**10:45**
